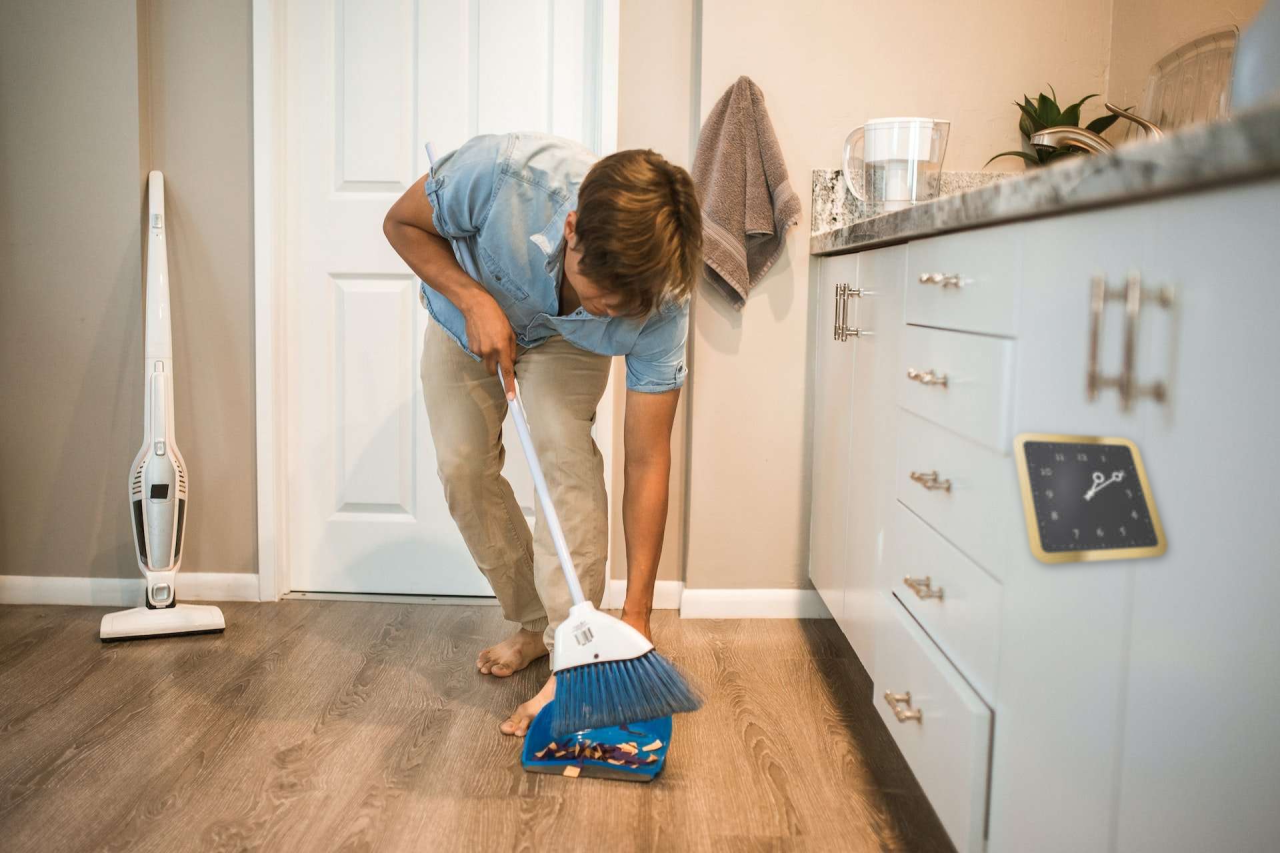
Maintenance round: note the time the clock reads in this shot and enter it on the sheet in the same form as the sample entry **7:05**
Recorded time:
**1:10**
